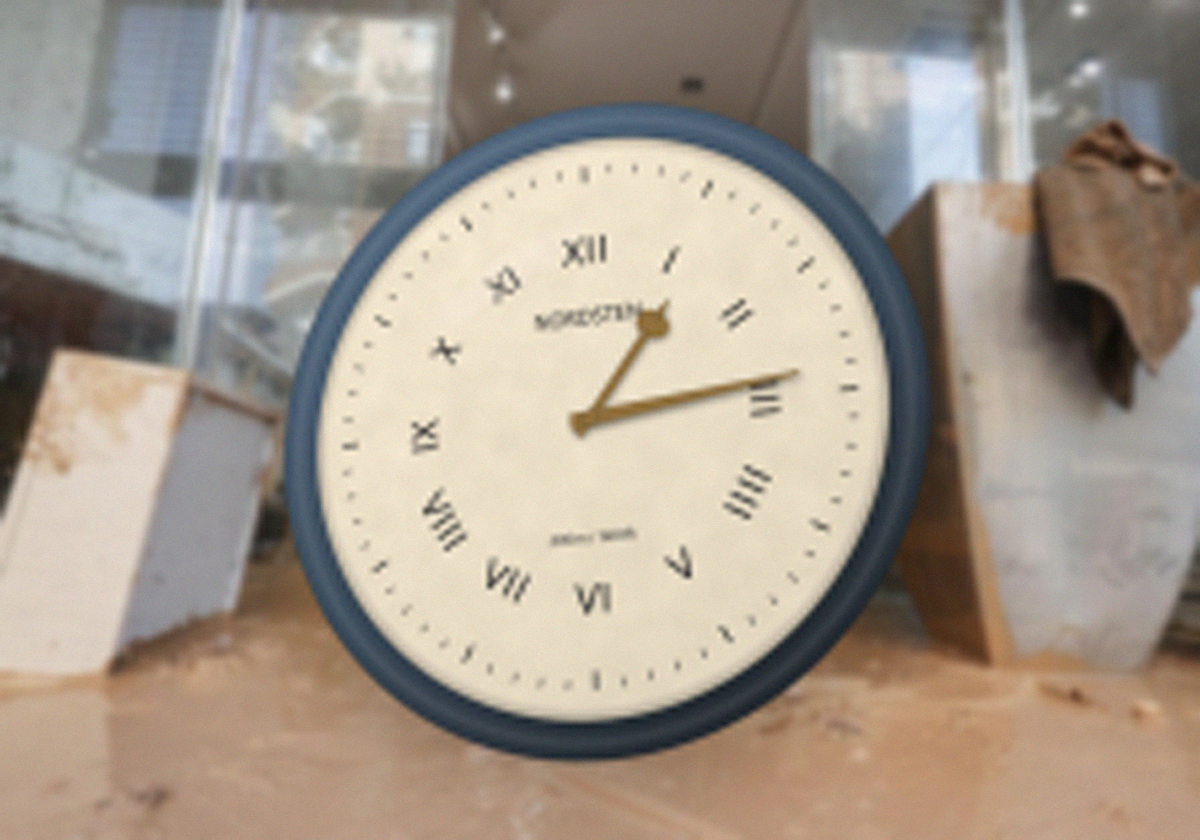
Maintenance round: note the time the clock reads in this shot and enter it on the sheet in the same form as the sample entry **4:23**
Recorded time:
**1:14**
